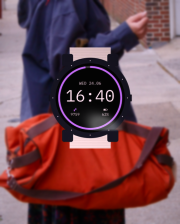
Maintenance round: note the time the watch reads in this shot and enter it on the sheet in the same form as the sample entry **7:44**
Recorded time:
**16:40**
